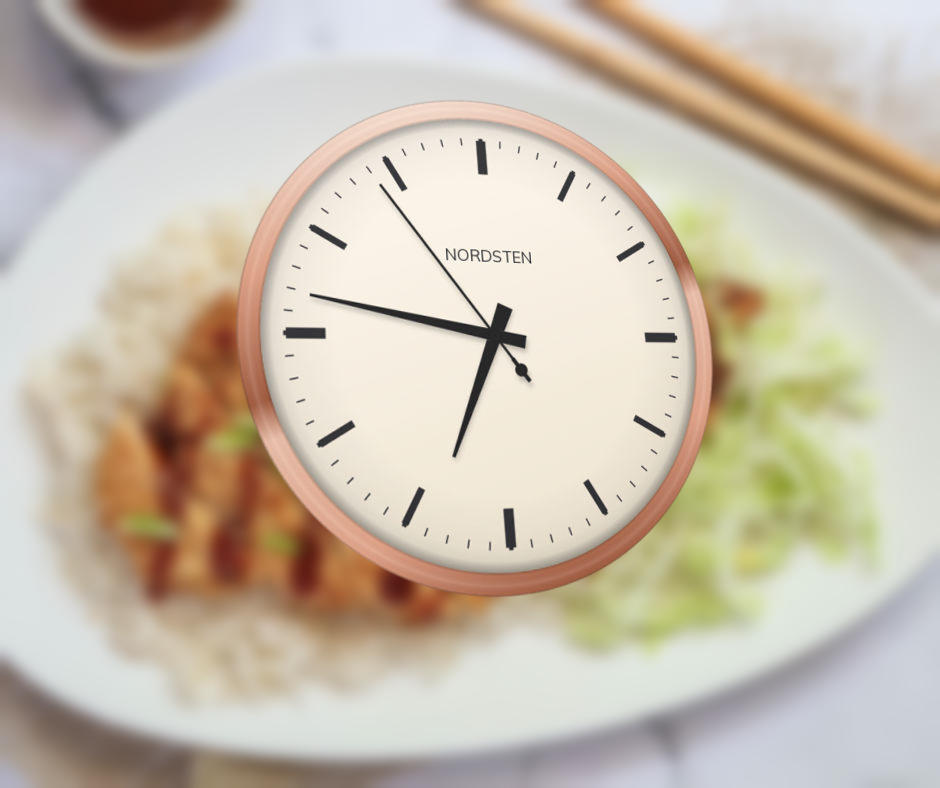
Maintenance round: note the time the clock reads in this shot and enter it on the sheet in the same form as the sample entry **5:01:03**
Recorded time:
**6:46:54**
